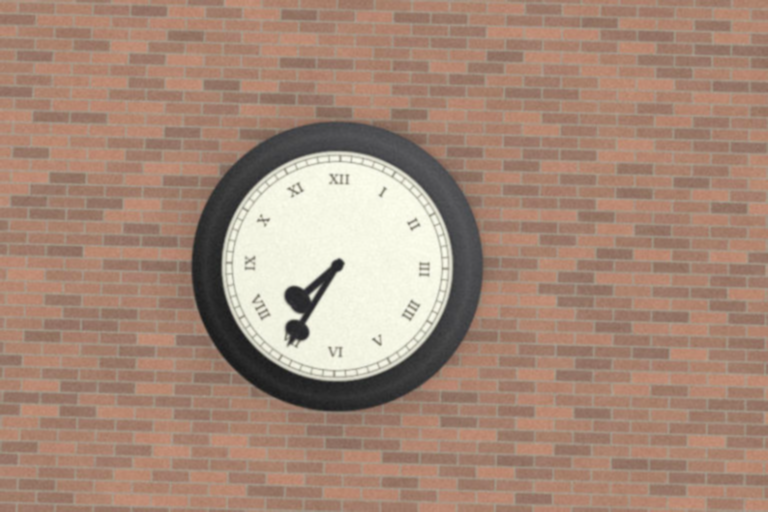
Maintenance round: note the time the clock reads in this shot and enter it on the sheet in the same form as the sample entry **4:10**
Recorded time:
**7:35**
